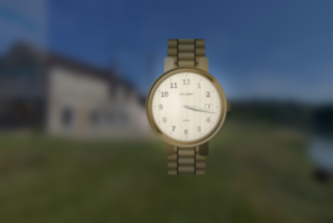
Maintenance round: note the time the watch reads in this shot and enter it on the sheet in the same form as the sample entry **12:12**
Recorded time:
**3:17**
